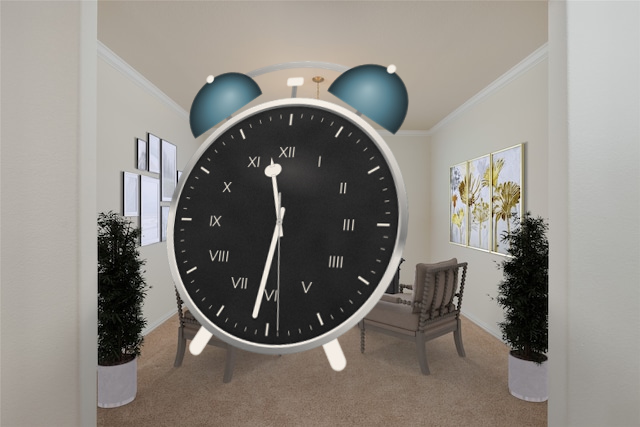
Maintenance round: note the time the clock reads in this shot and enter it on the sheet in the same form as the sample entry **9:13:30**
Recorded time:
**11:31:29**
